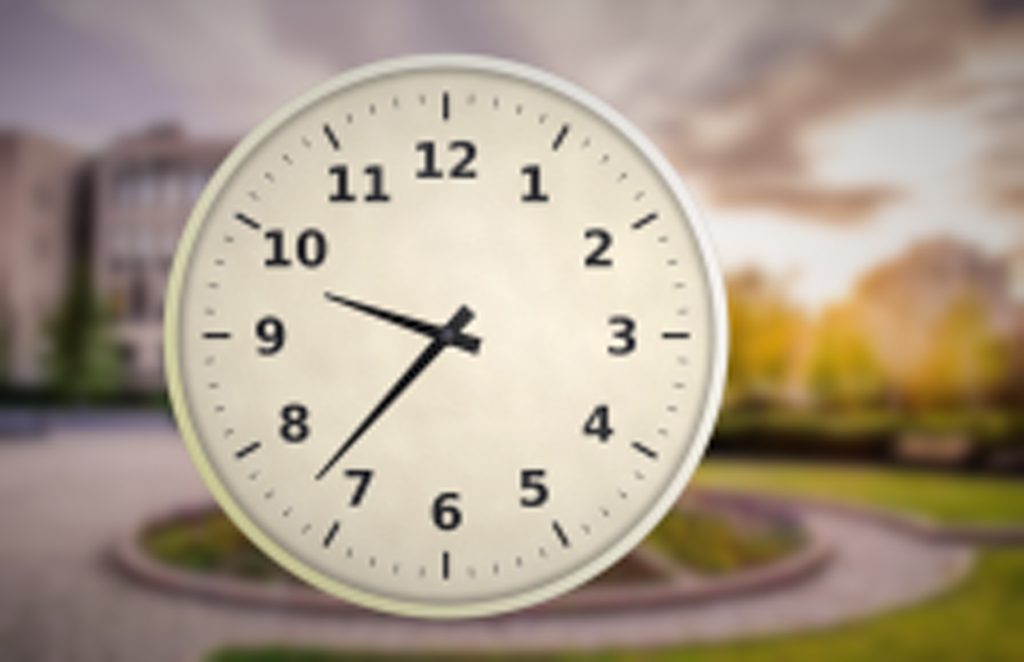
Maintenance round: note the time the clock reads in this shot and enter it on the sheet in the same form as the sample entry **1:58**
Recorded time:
**9:37**
